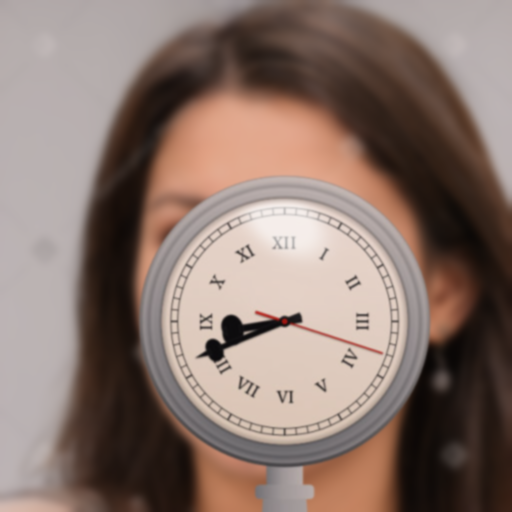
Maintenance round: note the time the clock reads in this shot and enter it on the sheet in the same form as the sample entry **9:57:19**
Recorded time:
**8:41:18**
